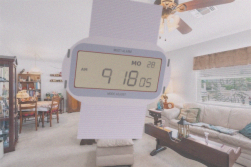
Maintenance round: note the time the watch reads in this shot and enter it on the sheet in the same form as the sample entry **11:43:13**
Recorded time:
**9:18:05**
